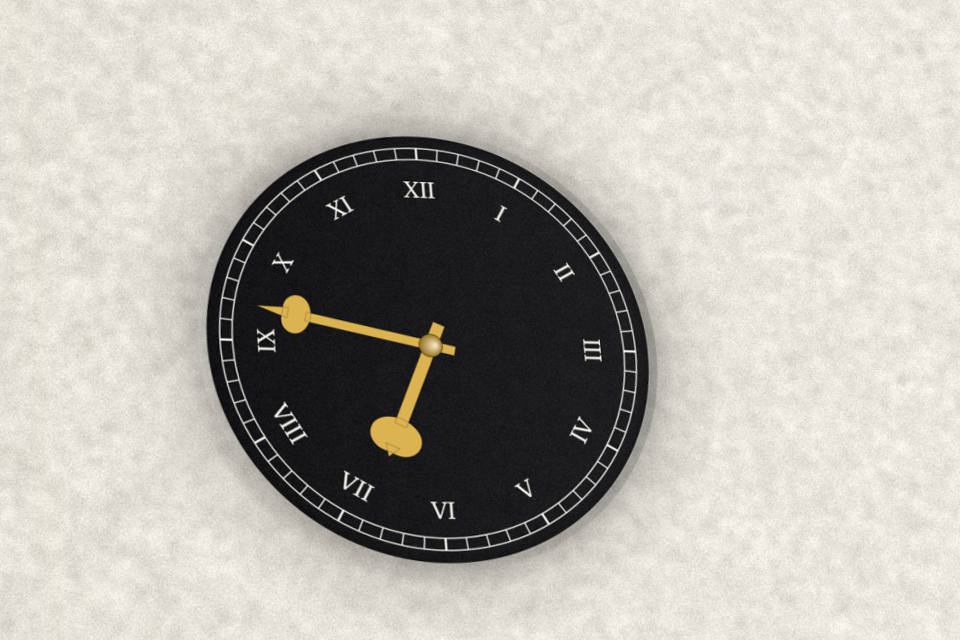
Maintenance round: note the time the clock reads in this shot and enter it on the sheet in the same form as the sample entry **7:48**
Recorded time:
**6:47**
